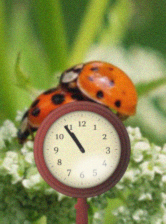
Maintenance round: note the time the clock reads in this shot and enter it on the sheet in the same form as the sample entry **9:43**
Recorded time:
**10:54**
